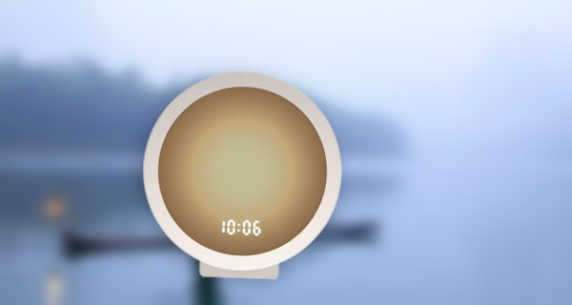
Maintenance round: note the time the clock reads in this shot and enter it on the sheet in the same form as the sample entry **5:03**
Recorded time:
**10:06**
